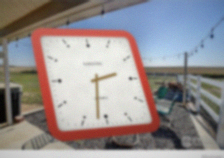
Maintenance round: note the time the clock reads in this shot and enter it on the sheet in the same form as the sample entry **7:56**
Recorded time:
**2:32**
